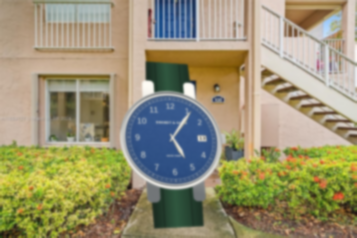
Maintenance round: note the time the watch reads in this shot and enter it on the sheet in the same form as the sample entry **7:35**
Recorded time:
**5:06**
